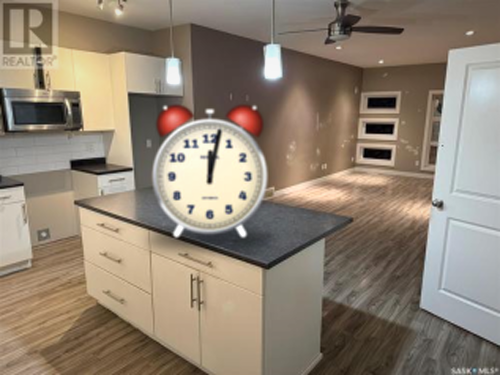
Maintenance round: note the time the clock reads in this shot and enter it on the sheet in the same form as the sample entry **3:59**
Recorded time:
**12:02**
